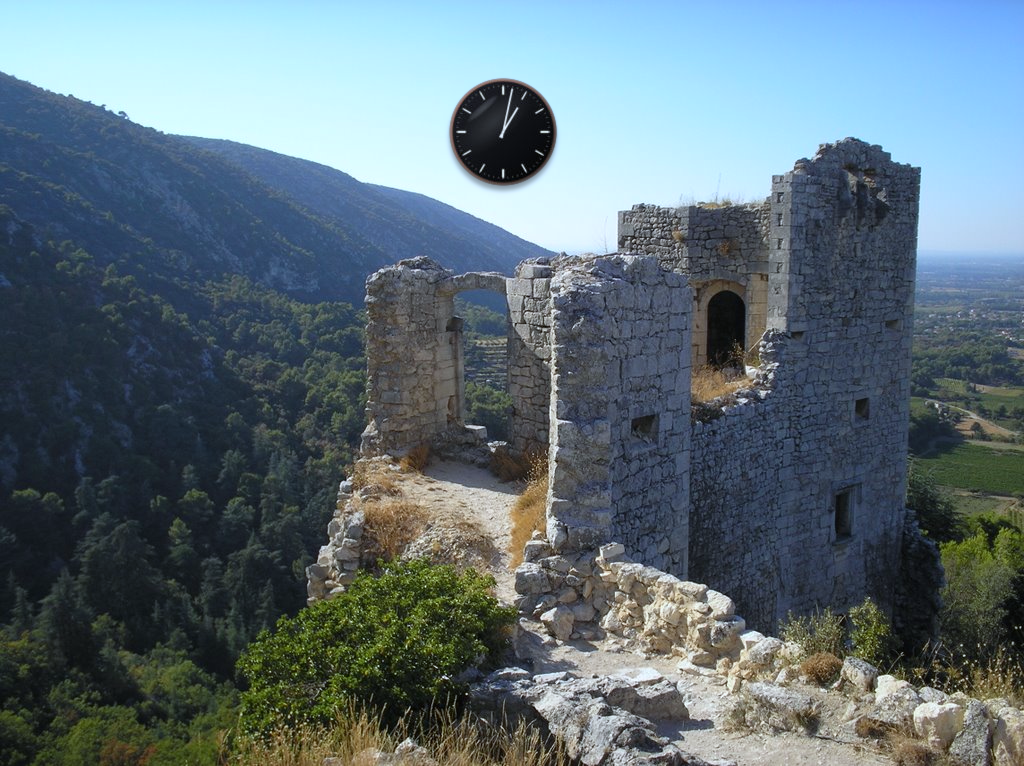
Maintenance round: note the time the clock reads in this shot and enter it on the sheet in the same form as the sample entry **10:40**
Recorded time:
**1:02**
